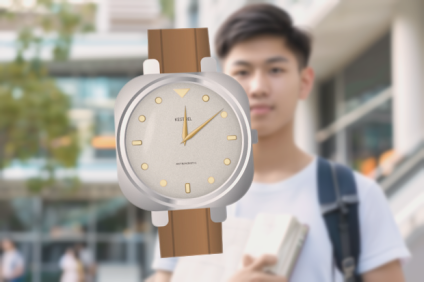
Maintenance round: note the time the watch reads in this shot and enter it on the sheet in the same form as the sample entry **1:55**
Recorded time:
**12:09**
